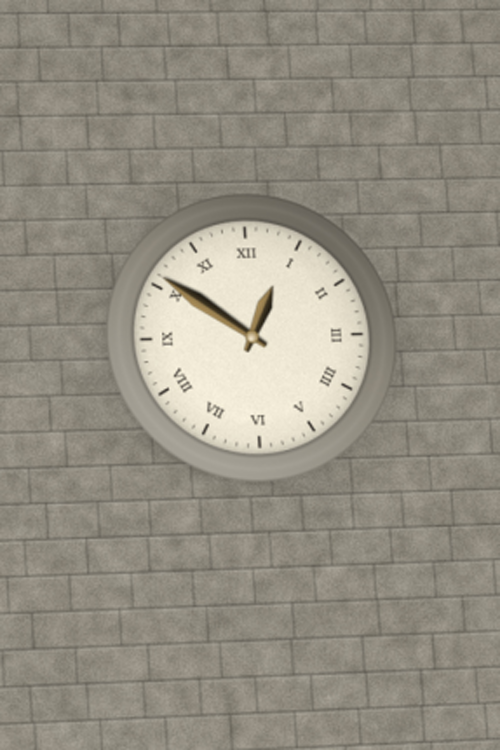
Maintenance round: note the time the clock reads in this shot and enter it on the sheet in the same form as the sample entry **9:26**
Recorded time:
**12:51**
